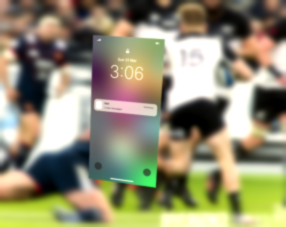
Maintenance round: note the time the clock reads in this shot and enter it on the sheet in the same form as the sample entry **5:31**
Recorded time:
**3:06**
